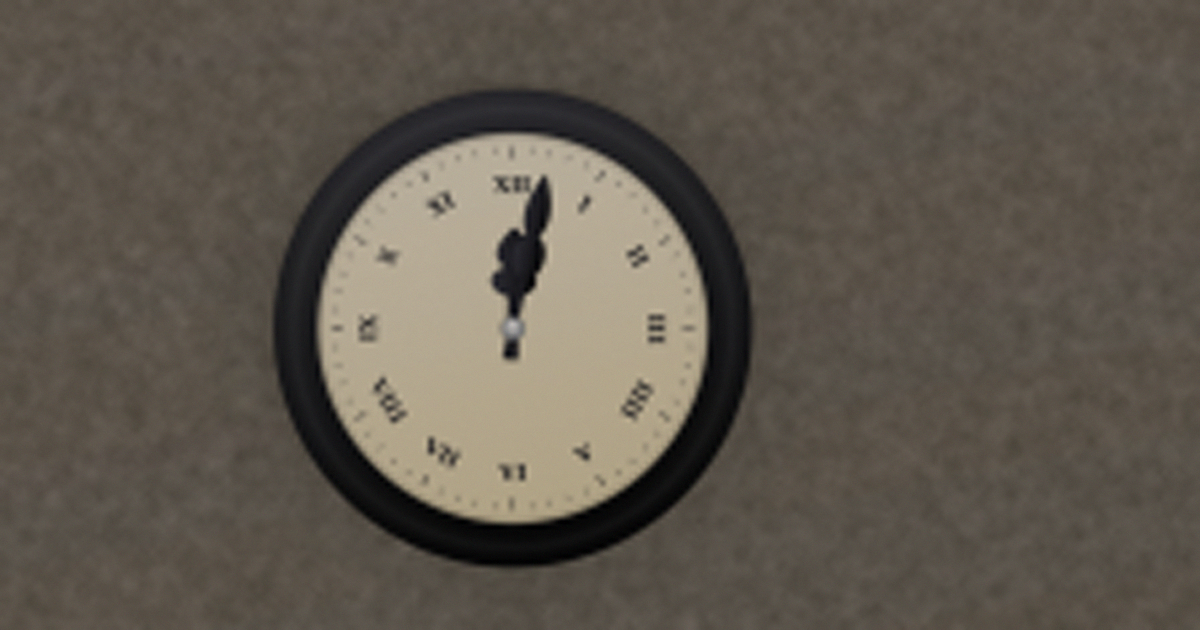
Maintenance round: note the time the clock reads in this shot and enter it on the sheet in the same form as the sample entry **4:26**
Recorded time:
**12:02**
